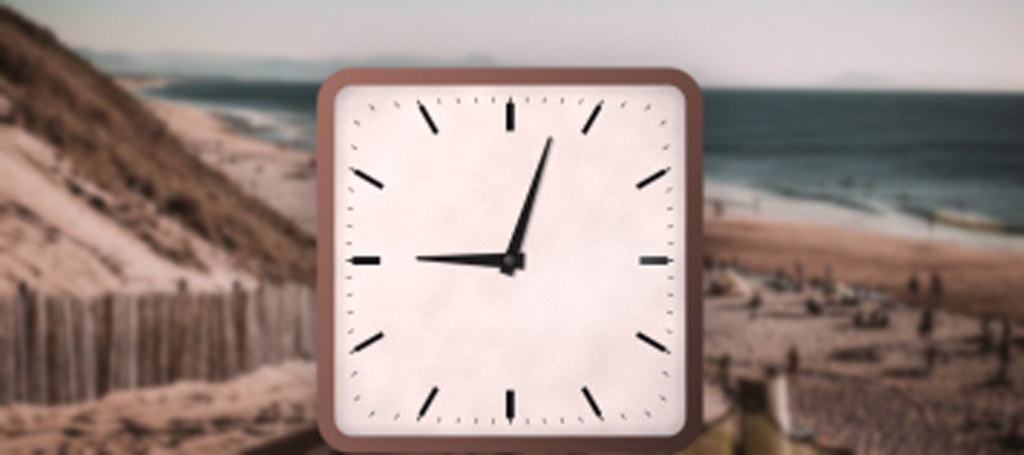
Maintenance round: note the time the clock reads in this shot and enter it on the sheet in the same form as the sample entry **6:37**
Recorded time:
**9:03**
